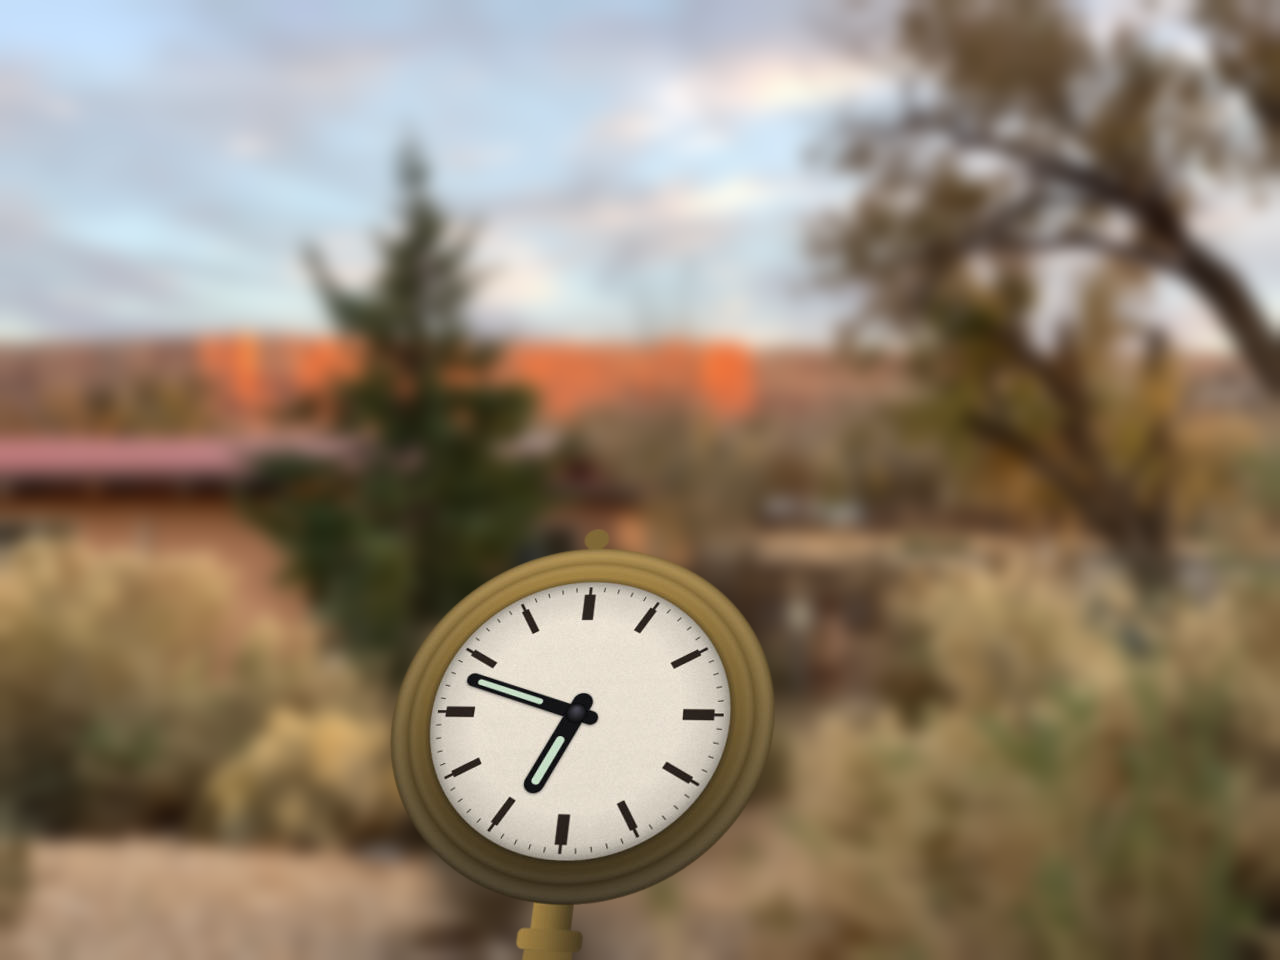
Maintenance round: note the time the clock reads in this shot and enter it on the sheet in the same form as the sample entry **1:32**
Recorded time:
**6:48**
